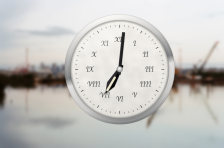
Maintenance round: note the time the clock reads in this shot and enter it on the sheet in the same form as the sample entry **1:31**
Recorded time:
**7:01**
